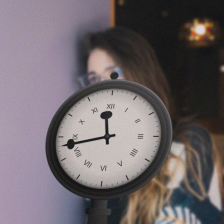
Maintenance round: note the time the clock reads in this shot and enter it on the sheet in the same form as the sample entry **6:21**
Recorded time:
**11:43**
